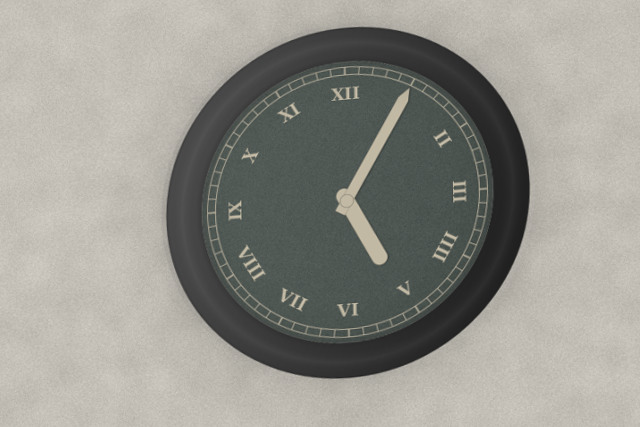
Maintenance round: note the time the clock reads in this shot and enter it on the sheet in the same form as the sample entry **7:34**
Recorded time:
**5:05**
